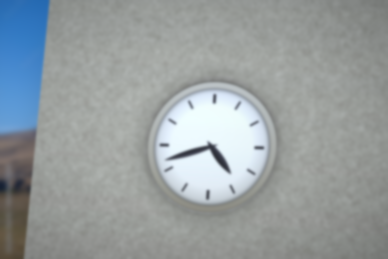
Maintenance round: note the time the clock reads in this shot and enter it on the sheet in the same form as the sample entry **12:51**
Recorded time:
**4:42**
